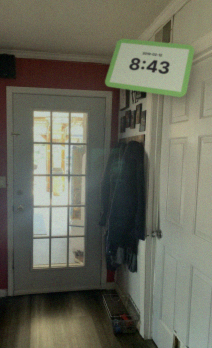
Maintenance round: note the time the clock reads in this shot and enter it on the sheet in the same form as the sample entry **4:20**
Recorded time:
**8:43**
